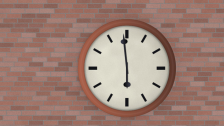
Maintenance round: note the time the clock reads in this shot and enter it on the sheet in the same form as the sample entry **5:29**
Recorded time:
**5:59**
